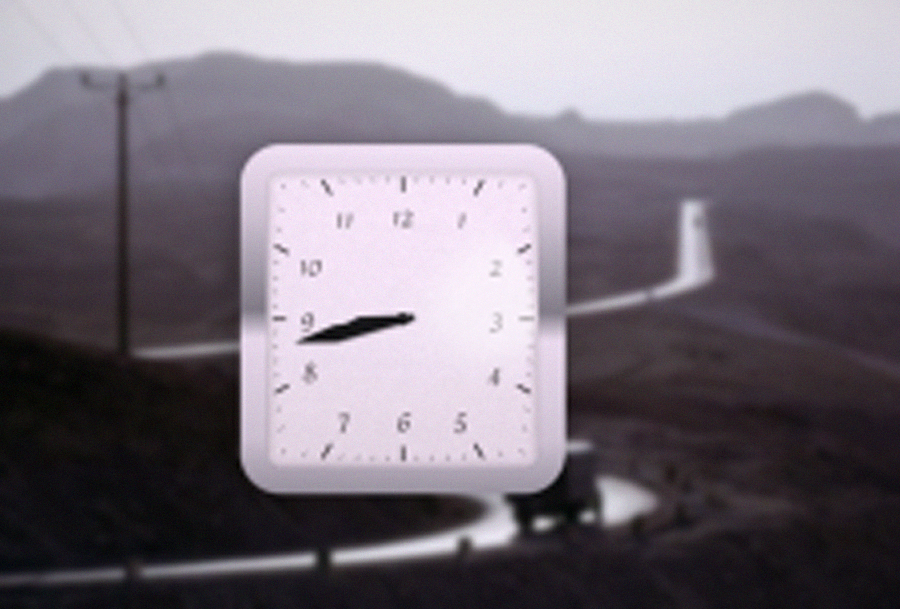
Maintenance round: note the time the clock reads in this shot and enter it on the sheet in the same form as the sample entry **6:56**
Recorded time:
**8:43**
